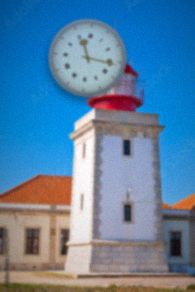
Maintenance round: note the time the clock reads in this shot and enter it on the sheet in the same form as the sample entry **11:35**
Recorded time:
**11:16**
